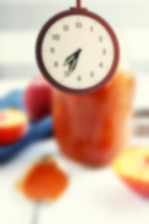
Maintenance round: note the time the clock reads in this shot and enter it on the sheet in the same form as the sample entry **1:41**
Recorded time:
**7:34**
